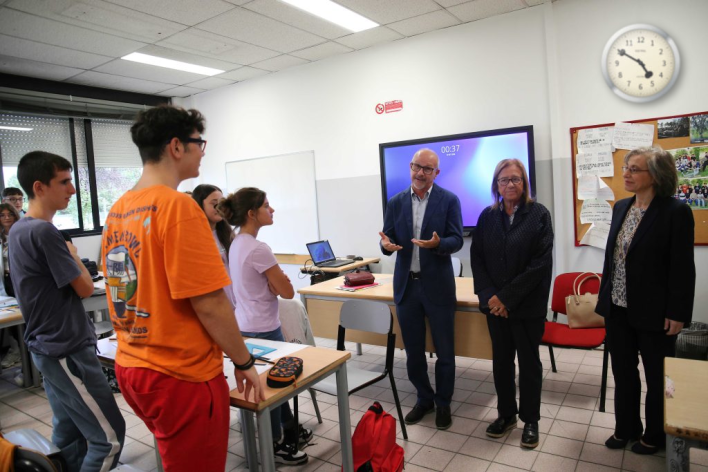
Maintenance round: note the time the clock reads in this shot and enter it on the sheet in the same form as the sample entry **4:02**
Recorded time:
**4:50**
